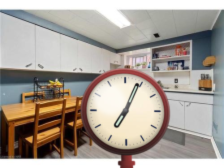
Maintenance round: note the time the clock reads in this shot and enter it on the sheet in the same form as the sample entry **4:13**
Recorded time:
**7:04**
